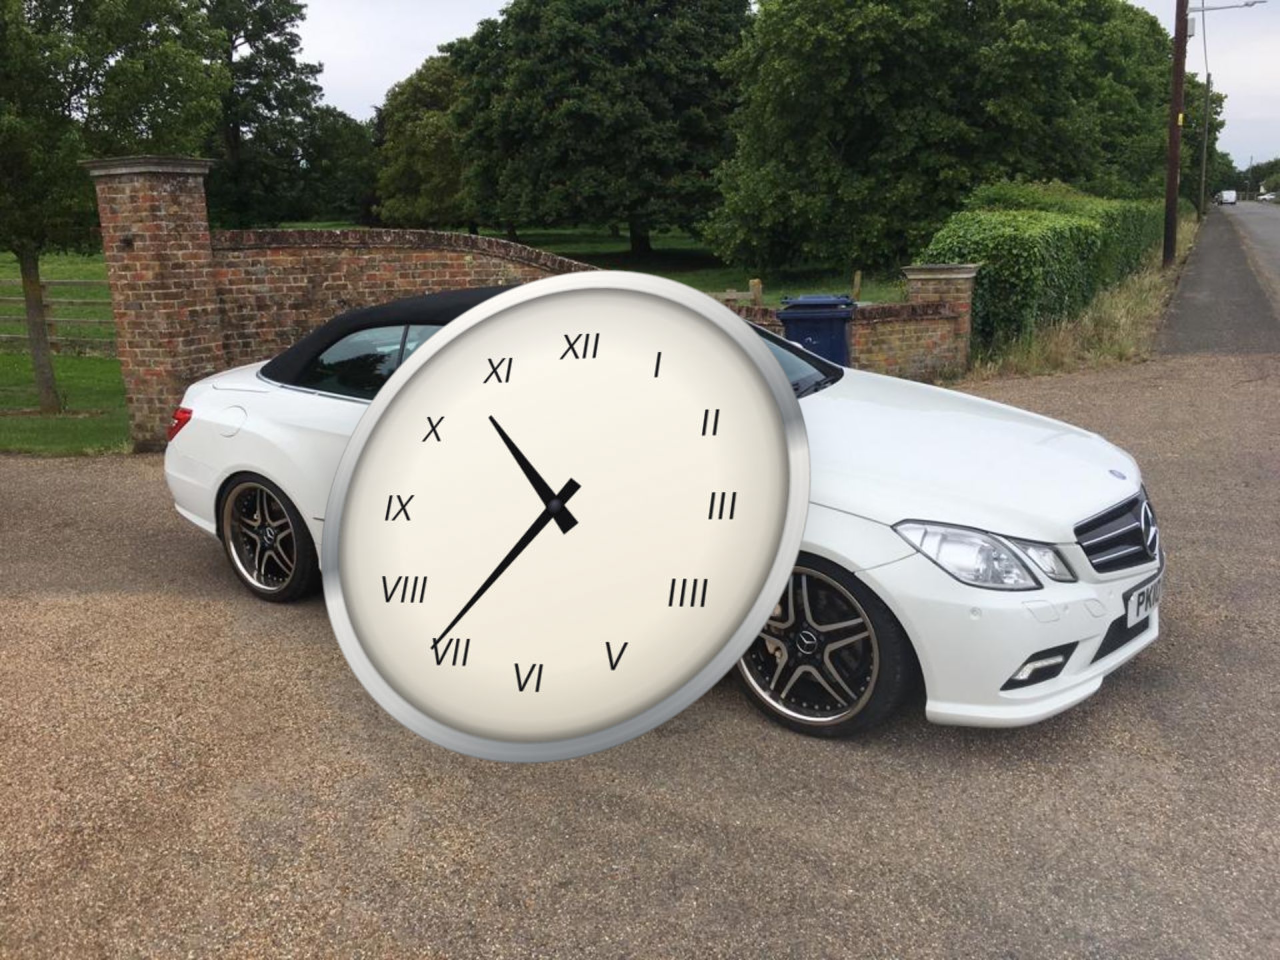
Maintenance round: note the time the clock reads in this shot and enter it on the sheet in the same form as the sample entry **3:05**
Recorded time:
**10:36**
